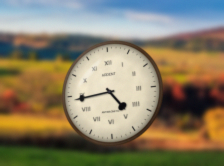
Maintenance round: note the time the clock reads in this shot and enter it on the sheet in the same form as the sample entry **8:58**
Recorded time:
**4:44**
